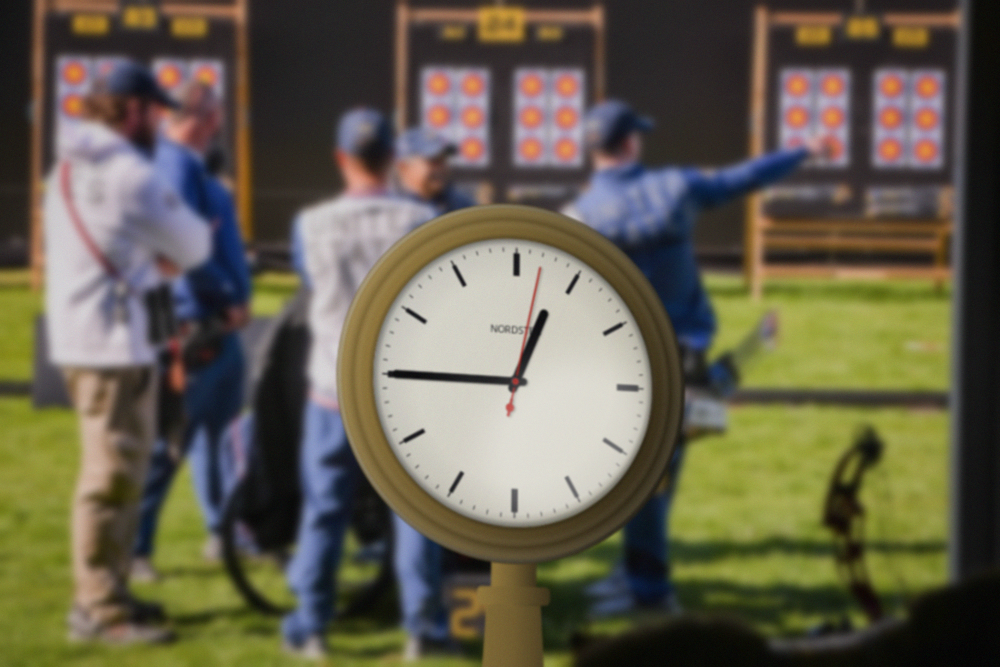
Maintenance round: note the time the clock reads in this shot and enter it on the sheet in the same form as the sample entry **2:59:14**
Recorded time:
**12:45:02**
